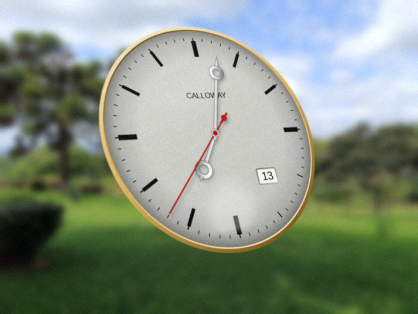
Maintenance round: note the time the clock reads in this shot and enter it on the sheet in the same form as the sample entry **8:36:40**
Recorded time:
**7:02:37**
